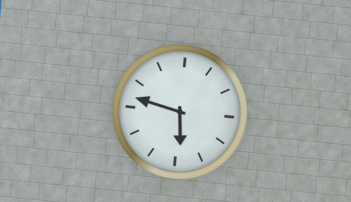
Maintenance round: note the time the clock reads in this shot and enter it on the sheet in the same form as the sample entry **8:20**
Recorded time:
**5:47**
